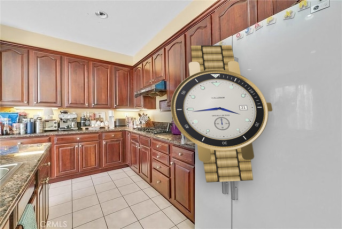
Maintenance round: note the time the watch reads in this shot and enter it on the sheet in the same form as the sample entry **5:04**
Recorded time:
**3:44**
